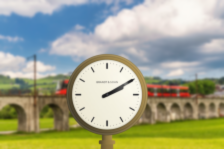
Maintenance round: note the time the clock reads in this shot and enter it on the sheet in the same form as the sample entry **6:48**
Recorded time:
**2:10**
